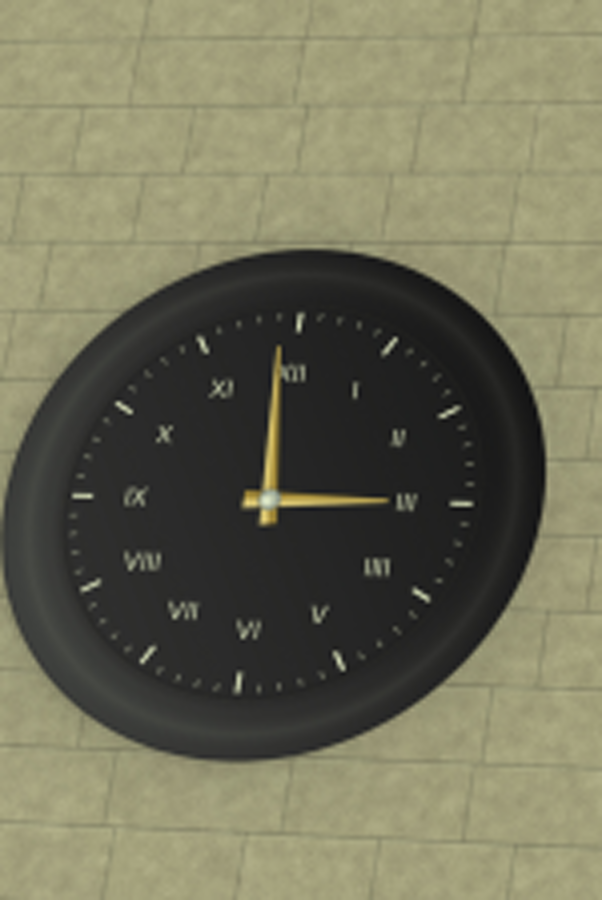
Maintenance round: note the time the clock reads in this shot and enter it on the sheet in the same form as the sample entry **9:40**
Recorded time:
**2:59**
